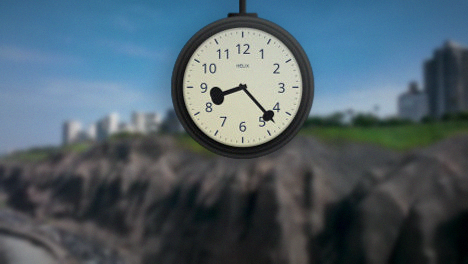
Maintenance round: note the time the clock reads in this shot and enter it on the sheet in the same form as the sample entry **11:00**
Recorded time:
**8:23**
